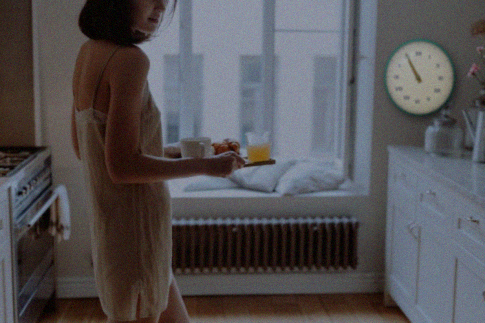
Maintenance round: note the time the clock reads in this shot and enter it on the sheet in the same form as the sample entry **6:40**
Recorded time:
**10:55**
